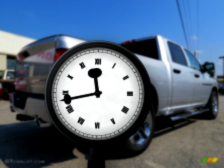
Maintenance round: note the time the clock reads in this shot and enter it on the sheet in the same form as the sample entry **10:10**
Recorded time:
**11:43**
